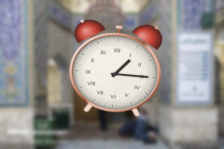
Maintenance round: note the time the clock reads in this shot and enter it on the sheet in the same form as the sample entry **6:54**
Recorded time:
**1:15**
